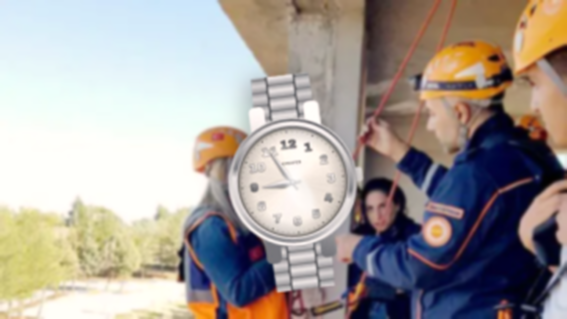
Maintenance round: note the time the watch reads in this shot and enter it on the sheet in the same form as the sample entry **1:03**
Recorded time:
**8:55**
